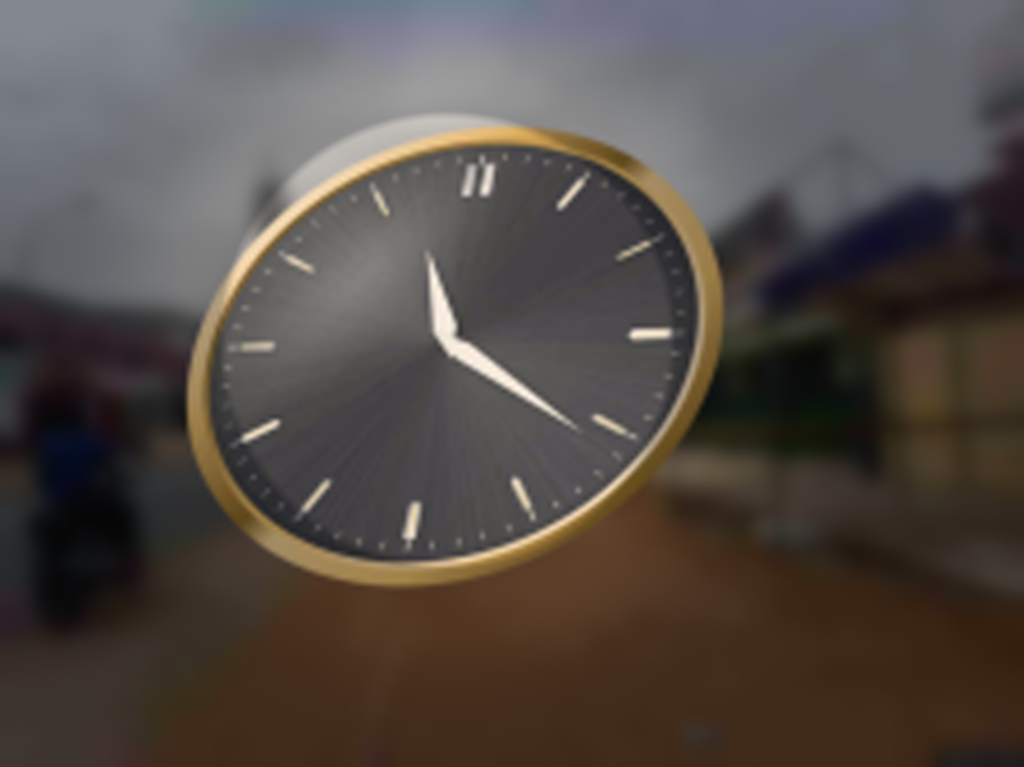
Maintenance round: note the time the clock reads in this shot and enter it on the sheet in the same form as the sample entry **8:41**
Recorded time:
**11:21**
